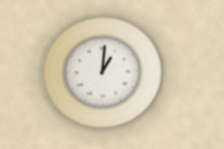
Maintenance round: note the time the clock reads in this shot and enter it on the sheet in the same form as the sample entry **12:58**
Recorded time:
**1:01**
